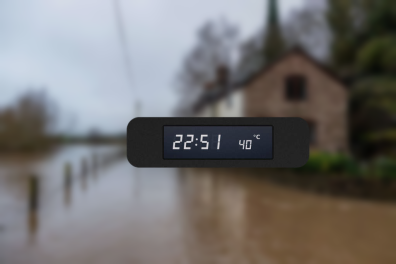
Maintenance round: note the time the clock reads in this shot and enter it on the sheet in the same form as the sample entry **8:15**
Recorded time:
**22:51**
